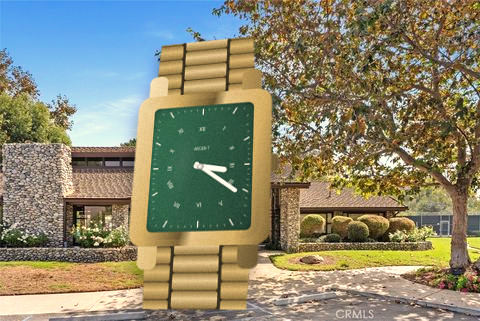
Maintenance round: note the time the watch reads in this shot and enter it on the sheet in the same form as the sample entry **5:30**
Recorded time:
**3:21**
